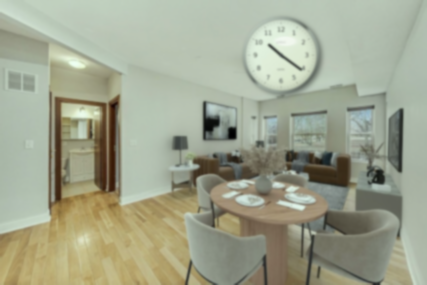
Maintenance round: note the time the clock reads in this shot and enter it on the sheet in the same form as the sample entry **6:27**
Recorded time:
**10:21**
